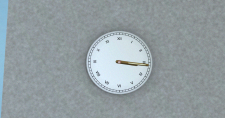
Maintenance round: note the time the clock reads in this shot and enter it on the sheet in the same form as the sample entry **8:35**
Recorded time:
**3:16**
